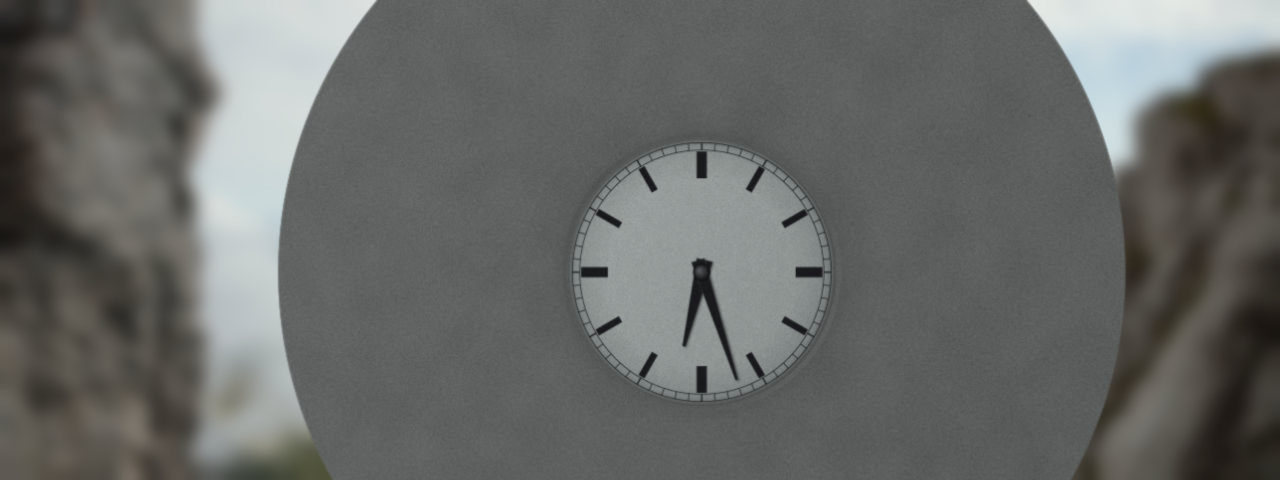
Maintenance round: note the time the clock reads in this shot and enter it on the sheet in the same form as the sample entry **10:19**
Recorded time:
**6:27**
